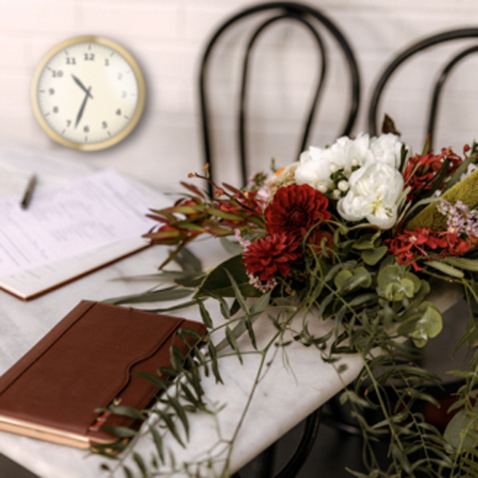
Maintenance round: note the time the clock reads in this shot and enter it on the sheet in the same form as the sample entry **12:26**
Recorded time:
**10:33**
